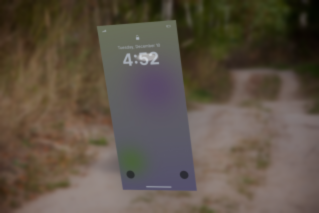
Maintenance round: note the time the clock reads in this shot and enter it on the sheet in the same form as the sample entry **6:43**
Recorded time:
**4:52**
